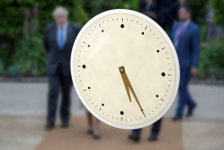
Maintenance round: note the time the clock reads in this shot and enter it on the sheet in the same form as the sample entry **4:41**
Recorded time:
**5:25**
